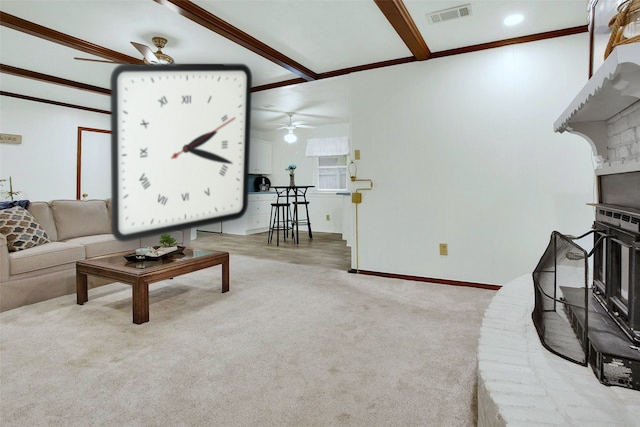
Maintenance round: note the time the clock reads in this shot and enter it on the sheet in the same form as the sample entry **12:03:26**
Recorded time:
**2:18:11**
